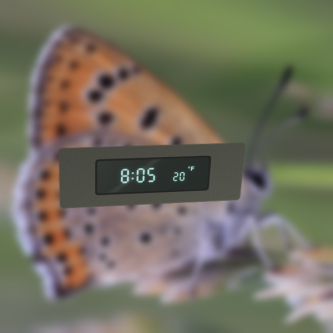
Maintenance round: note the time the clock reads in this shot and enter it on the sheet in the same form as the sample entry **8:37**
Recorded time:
**8:05**
